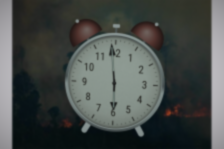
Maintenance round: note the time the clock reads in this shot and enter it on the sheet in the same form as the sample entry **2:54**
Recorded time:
**5:59**
